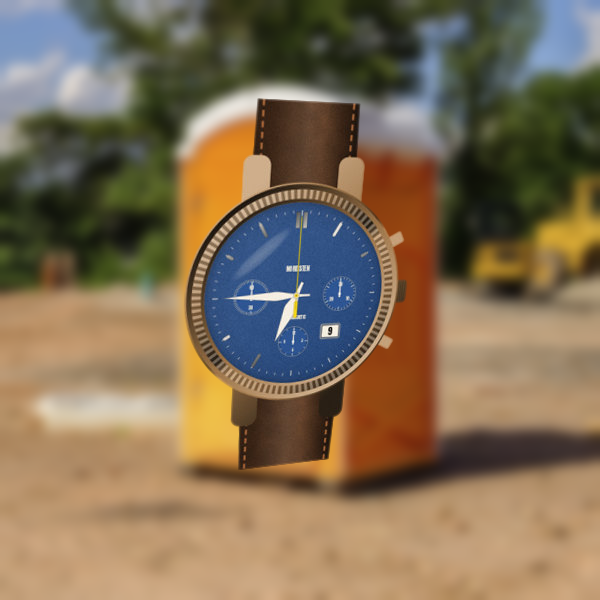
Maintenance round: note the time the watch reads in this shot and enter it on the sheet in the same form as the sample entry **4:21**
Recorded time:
**6:45**
